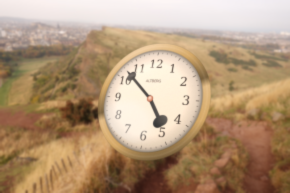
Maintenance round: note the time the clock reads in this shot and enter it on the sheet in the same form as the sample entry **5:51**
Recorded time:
**4:52**
